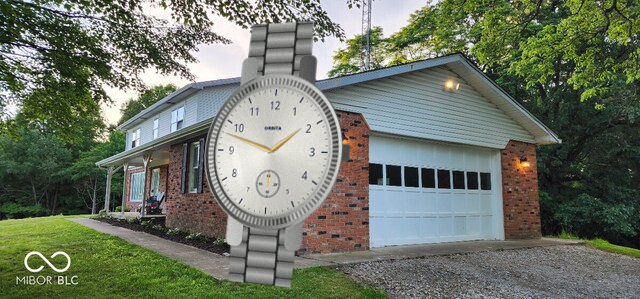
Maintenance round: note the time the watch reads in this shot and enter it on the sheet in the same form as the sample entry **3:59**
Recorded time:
**1:48**
